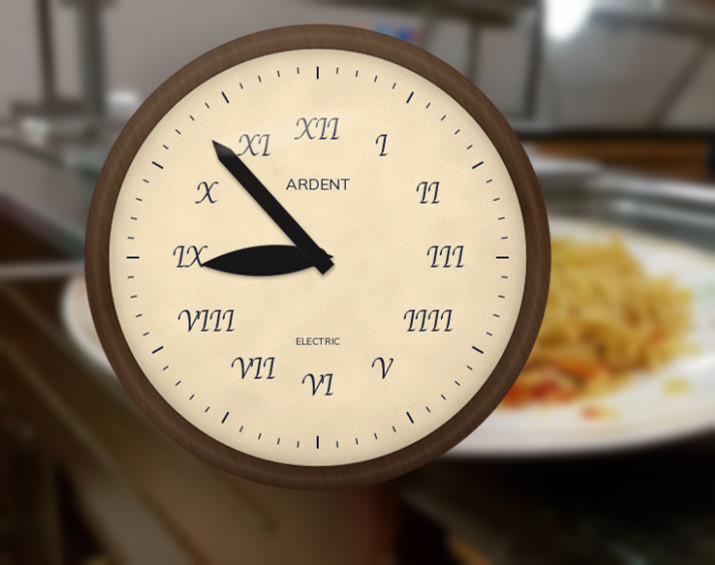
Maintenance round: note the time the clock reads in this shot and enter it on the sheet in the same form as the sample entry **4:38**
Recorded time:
**8:53**
